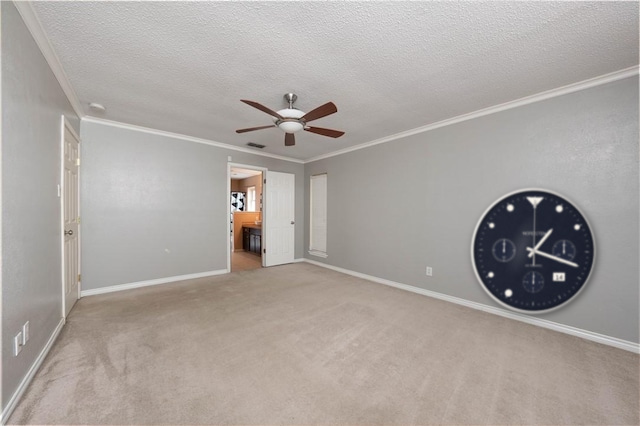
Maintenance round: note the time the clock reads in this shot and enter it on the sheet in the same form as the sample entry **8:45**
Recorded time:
**1:18**
